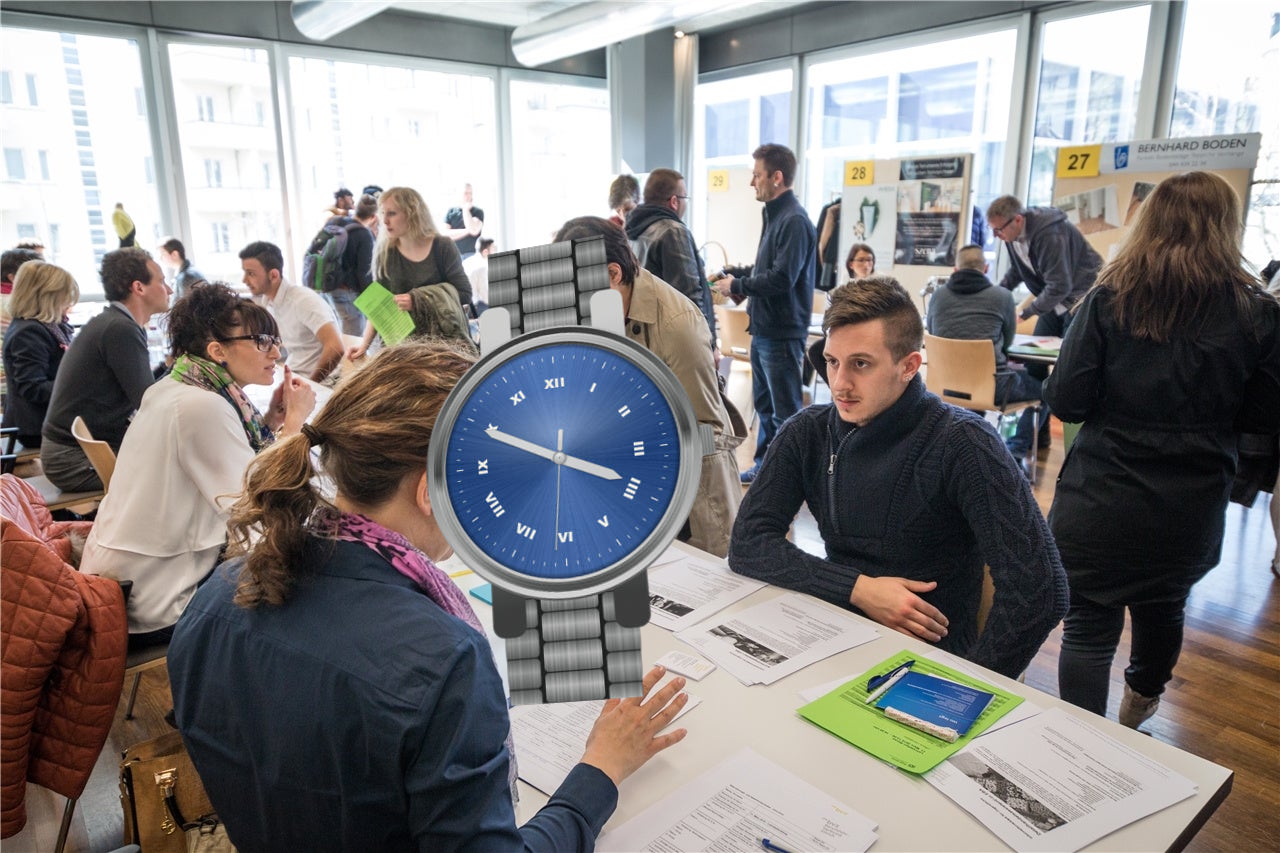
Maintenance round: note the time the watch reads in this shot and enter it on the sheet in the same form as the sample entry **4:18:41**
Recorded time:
**3:49:31**
